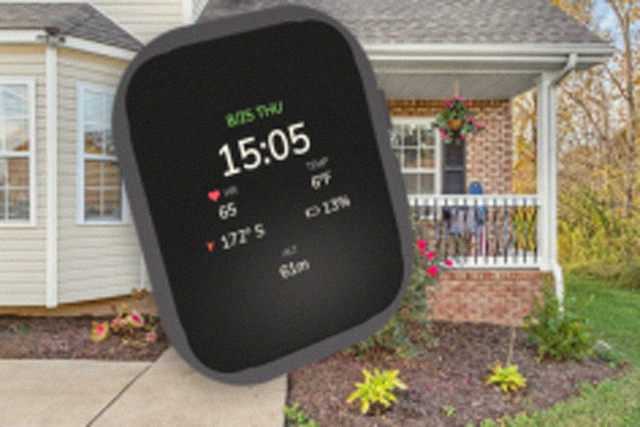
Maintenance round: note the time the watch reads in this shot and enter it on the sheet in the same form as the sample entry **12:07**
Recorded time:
**15:05**
